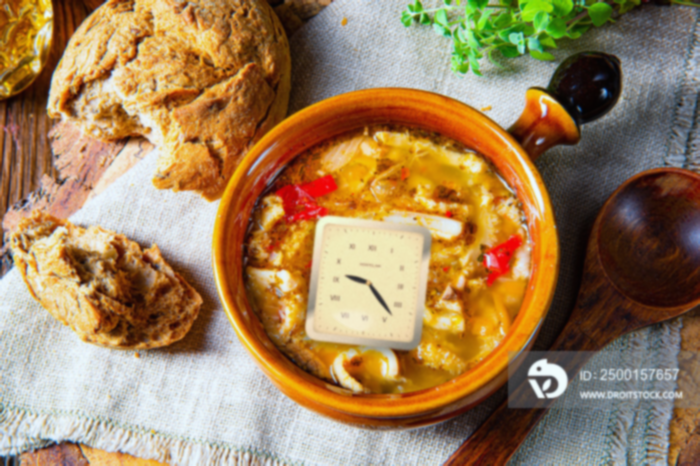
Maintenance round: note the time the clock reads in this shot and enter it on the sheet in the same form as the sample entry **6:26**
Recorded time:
**9:23**
